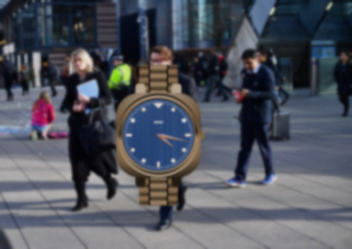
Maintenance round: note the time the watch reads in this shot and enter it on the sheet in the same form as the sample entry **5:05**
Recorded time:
**4:17**
